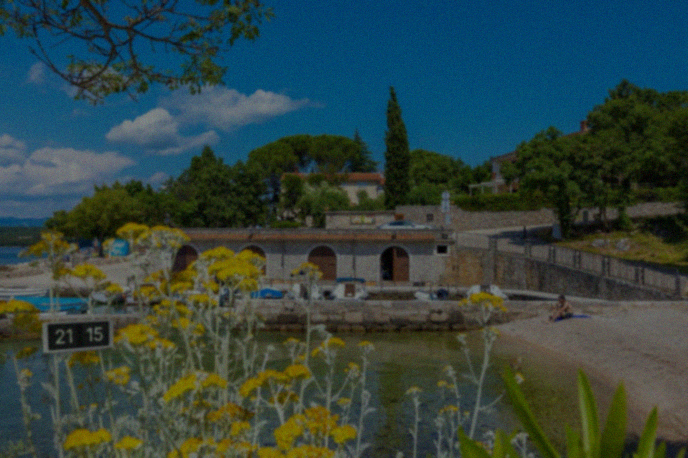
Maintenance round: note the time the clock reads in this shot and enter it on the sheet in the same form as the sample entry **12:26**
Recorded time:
**21:15**
